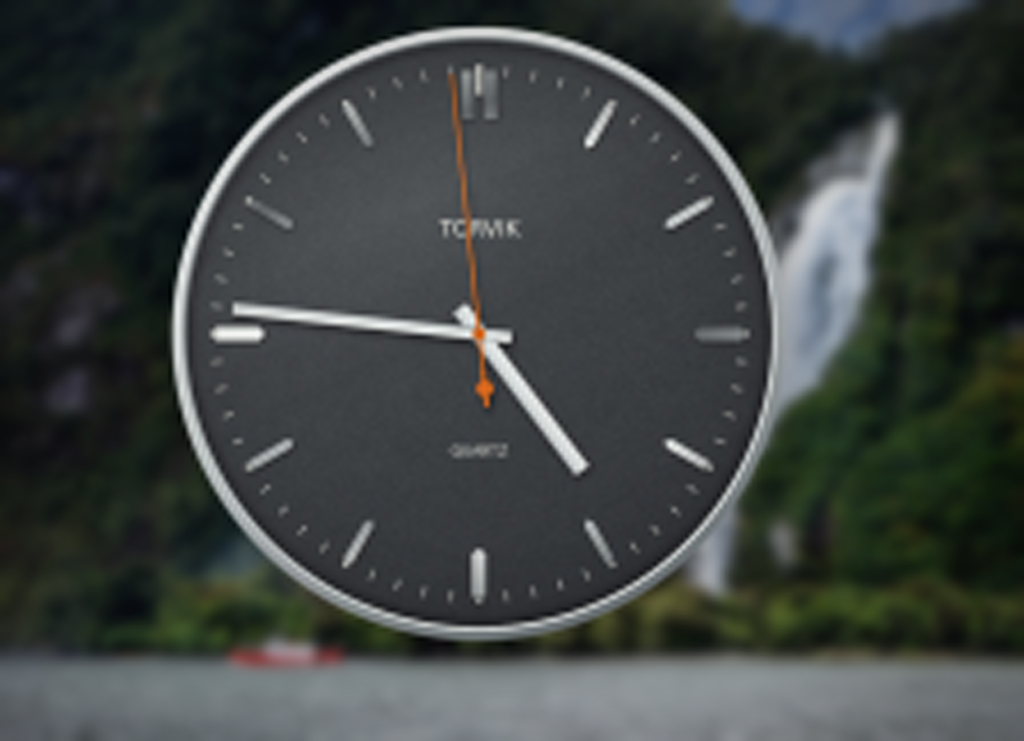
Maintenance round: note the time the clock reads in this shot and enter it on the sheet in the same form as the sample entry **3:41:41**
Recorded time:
**4:45:59**
